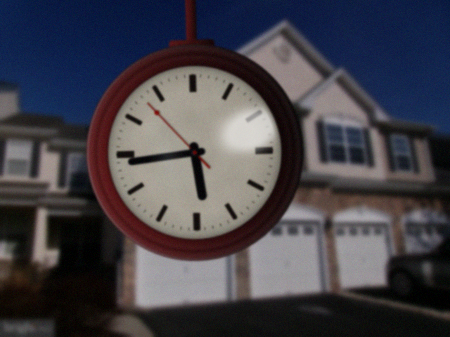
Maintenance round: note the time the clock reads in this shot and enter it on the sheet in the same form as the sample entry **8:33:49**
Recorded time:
**5:43:53**
